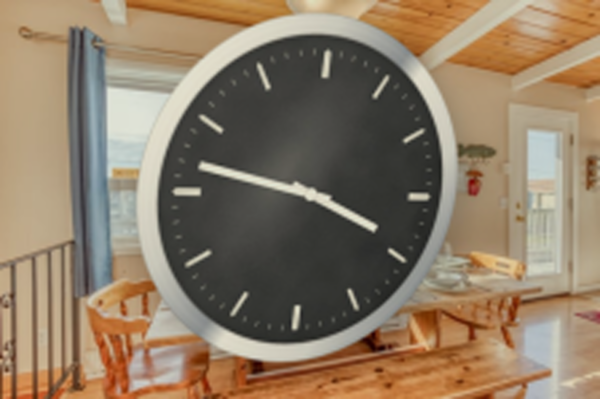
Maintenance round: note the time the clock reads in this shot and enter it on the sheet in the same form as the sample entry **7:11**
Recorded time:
**3:47**
